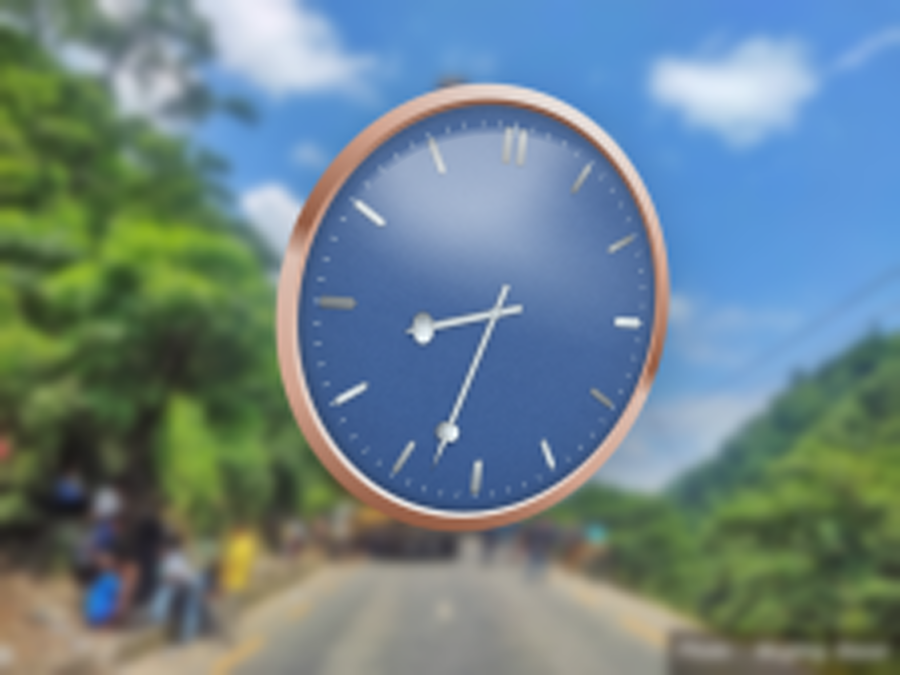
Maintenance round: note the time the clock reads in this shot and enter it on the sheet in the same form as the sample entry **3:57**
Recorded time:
**8:33**
